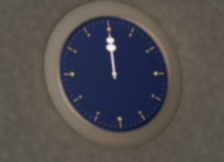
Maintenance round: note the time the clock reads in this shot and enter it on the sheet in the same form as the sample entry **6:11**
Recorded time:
**12:00**
